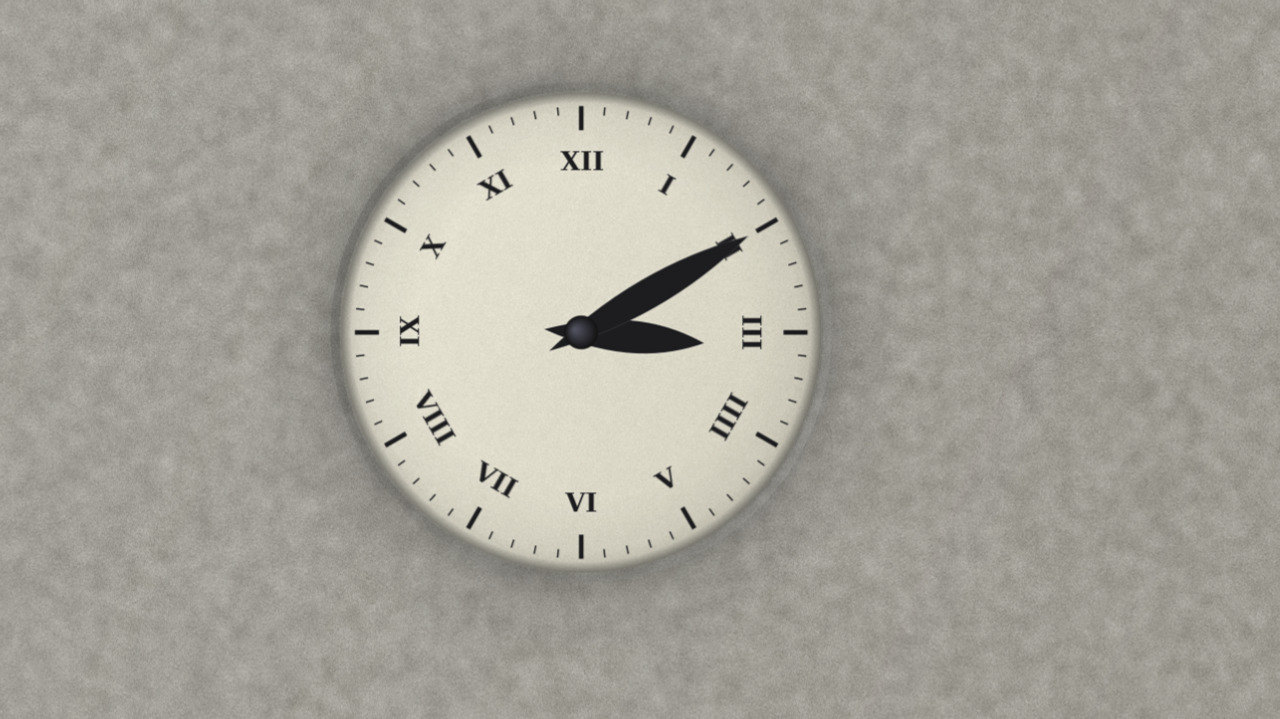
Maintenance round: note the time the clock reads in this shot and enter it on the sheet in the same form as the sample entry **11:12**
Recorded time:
**3:10**
